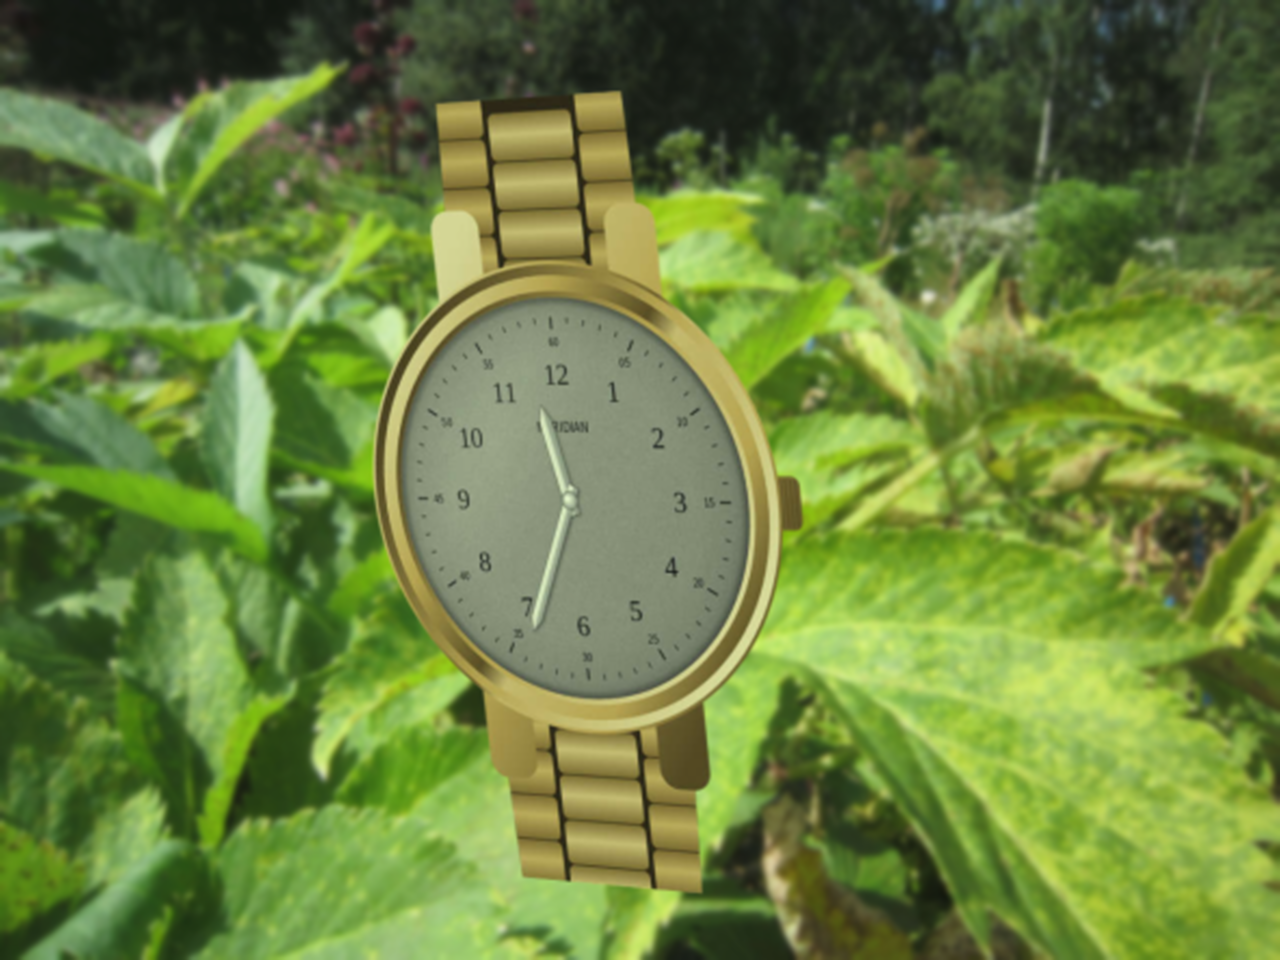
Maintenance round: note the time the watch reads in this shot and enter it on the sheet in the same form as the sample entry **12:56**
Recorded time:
**11:34**
